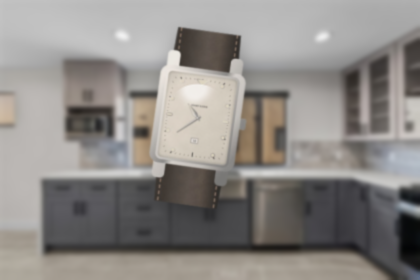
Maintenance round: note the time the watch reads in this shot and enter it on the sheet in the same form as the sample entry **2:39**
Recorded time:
**10:38**
